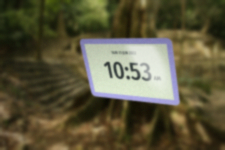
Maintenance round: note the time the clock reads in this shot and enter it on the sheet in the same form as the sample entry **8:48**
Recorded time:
**10:53**
